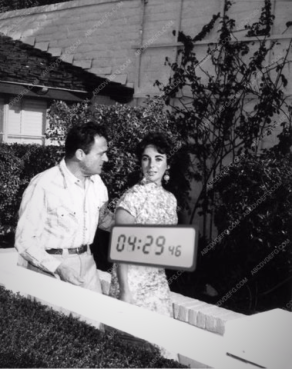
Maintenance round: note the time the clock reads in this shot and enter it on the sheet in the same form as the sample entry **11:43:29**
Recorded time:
**4:29:46**
